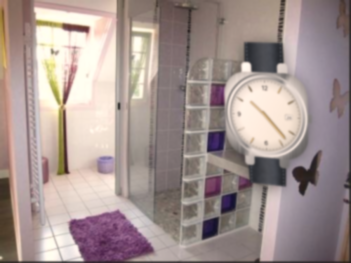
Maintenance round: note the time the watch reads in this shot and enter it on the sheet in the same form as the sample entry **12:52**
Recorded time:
**10:23**
